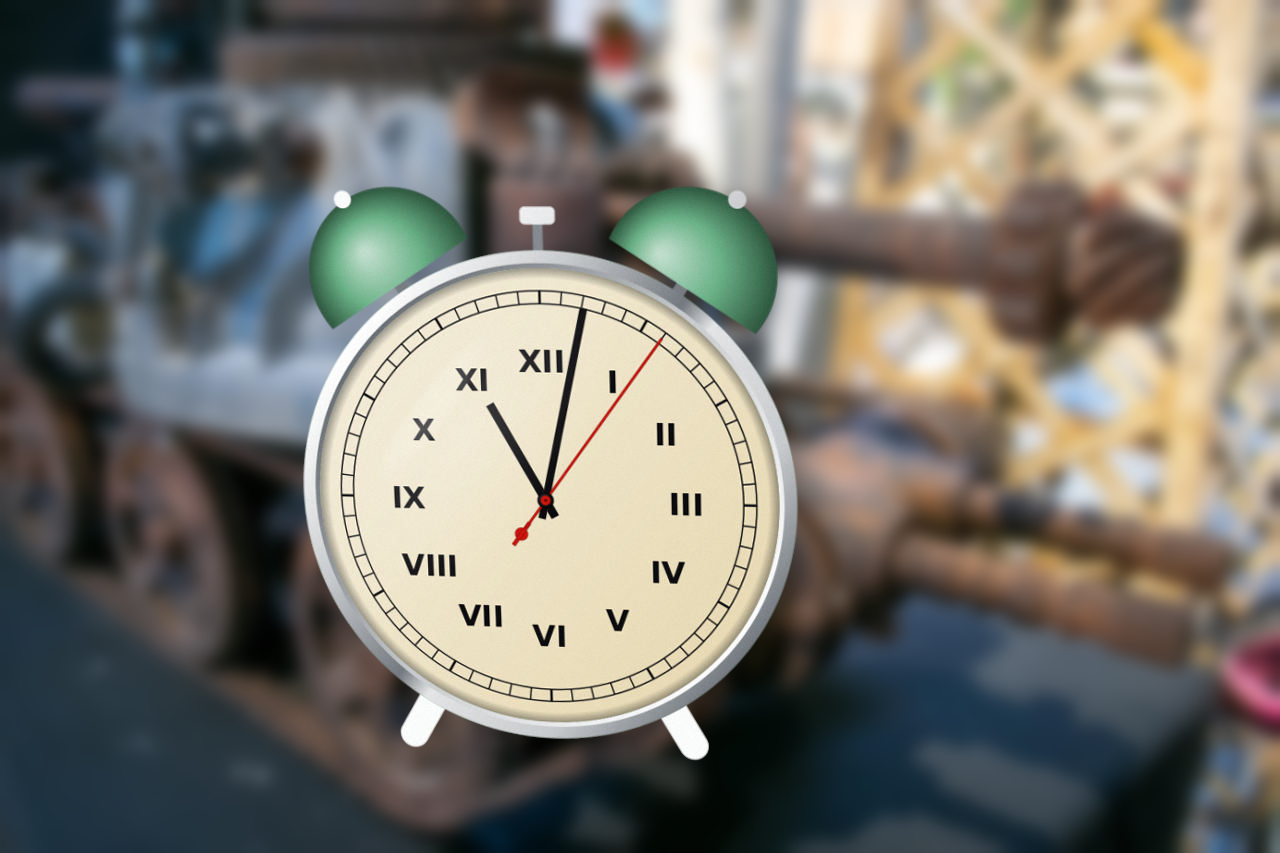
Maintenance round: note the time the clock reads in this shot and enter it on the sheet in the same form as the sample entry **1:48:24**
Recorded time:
**11:02:06**
